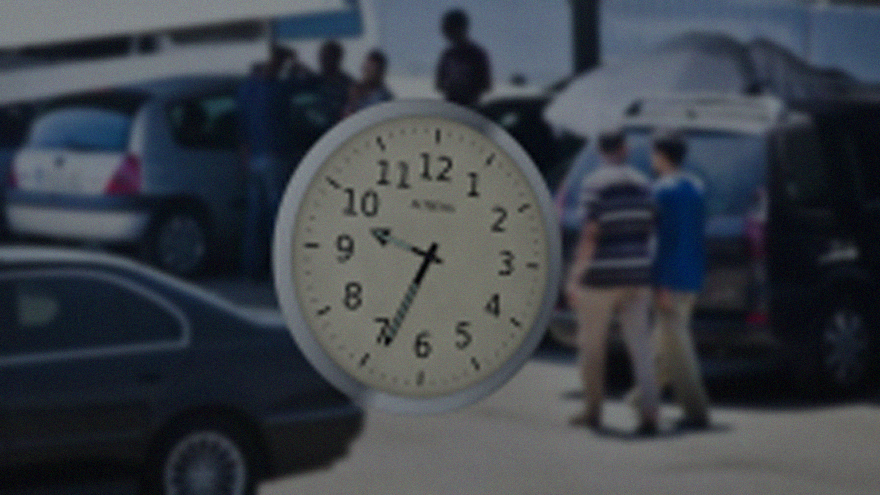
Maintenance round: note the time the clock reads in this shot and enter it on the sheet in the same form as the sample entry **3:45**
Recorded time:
**9:34**
